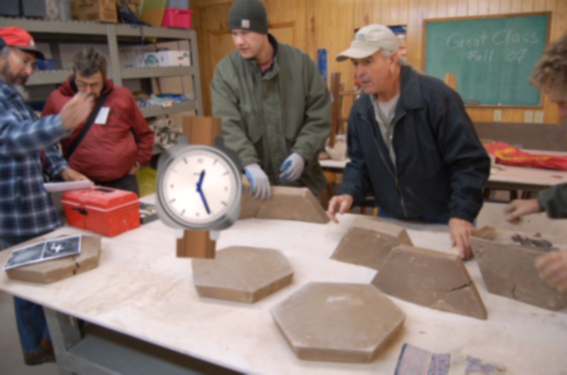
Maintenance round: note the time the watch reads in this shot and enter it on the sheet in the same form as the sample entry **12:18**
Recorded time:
**12:26**
